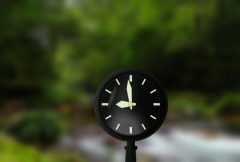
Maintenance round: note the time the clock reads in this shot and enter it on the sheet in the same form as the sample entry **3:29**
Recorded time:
**8:59**
